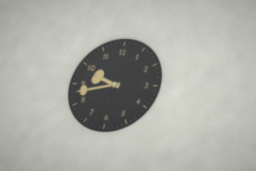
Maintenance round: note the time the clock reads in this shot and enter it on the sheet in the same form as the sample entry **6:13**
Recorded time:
**9:43**
